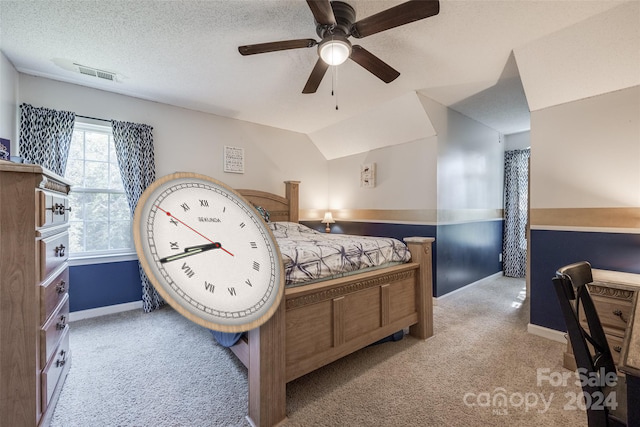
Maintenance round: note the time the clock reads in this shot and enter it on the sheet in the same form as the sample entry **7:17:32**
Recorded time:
**8:42:51**
